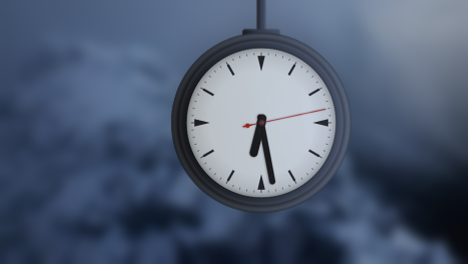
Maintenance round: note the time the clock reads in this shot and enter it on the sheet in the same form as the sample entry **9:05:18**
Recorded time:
**6:28:13**
